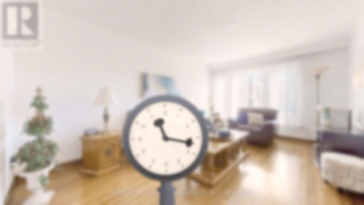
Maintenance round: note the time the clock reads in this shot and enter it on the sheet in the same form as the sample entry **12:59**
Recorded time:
**11:17**
